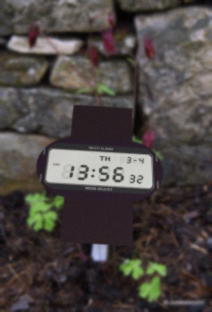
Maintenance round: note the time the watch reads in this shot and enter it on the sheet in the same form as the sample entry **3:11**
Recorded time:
**13:56**
